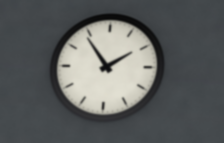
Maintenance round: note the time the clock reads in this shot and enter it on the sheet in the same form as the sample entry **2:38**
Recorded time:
**1:54**
